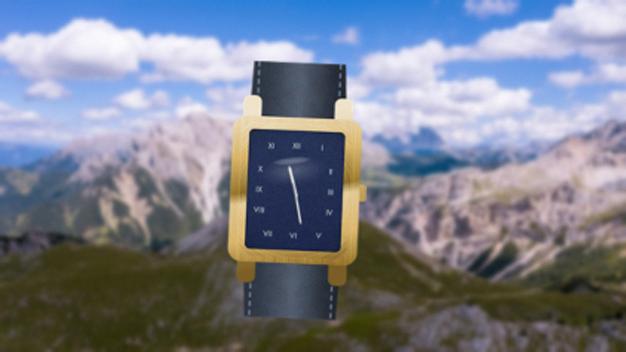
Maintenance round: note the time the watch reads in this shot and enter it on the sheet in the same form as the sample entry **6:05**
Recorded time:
**11:28**
